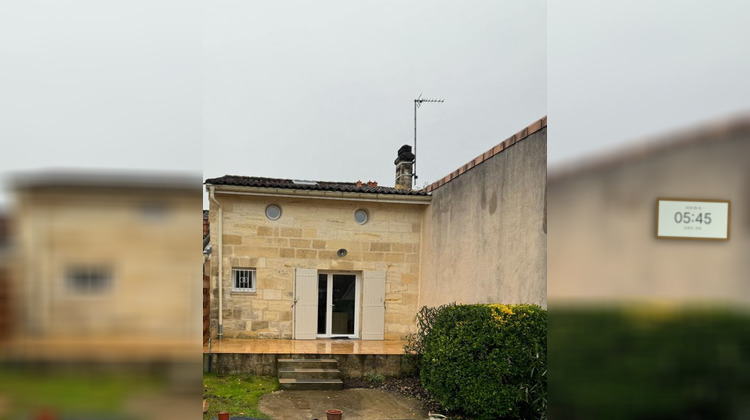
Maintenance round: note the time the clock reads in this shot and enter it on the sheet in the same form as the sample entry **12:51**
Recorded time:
**5:45**
